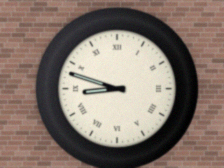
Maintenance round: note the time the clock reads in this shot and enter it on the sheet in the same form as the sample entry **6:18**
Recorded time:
**8:48**
